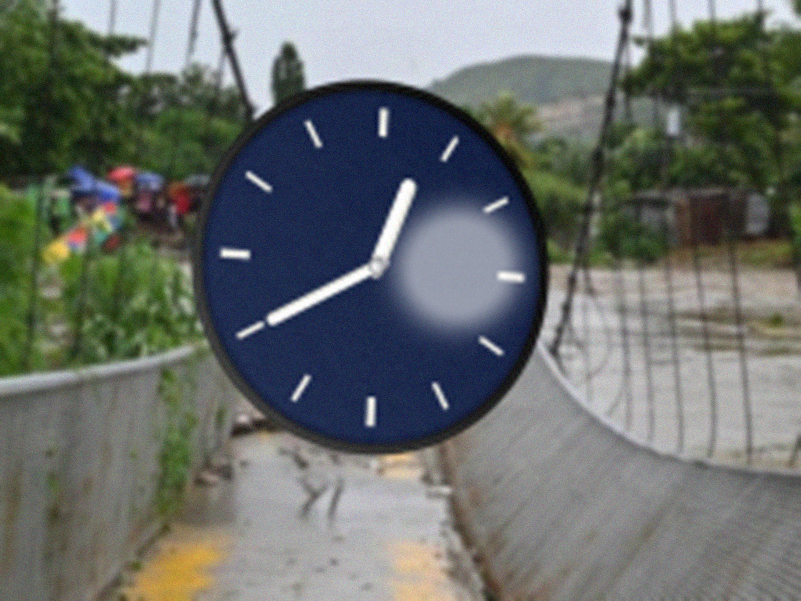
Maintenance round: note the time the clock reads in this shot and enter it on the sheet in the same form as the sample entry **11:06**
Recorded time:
**12:40**
